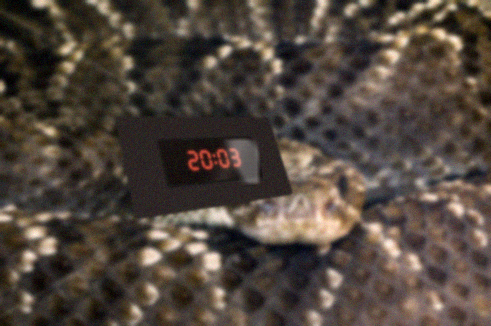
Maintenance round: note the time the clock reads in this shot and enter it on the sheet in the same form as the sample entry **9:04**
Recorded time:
**20:03**
